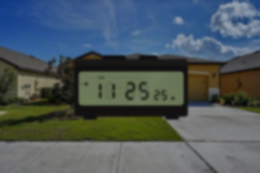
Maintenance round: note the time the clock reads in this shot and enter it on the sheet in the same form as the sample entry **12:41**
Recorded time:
**11:25**
